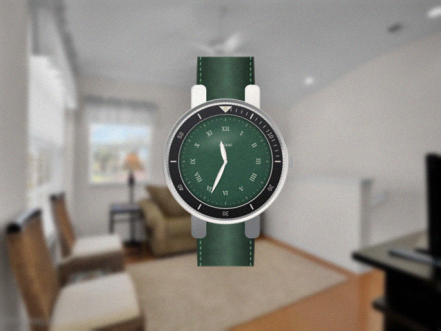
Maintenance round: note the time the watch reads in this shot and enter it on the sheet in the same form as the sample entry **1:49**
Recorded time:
**11:34**
